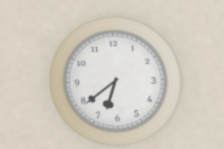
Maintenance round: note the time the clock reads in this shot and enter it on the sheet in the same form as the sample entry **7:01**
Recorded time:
**6:39**
